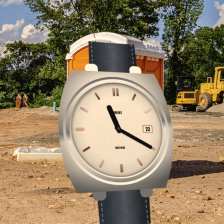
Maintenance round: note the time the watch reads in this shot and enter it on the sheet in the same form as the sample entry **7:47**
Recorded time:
**11:20**
